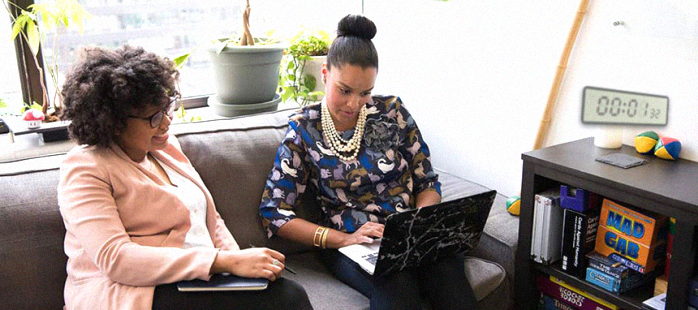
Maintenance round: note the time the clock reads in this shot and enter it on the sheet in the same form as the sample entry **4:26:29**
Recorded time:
**0:01:32**
